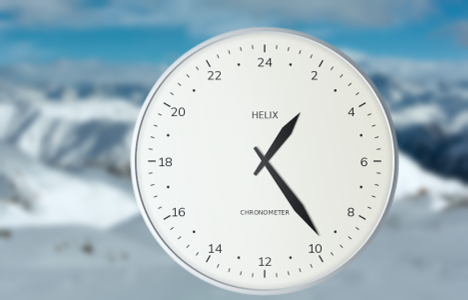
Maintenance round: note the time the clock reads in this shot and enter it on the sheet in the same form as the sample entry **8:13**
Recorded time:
**2:24**
